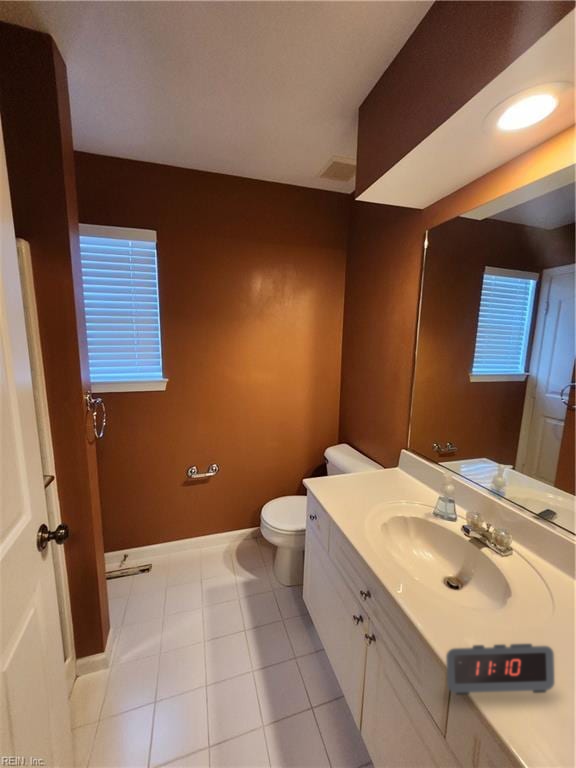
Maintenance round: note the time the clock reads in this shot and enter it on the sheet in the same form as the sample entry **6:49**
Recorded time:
**11:10**
